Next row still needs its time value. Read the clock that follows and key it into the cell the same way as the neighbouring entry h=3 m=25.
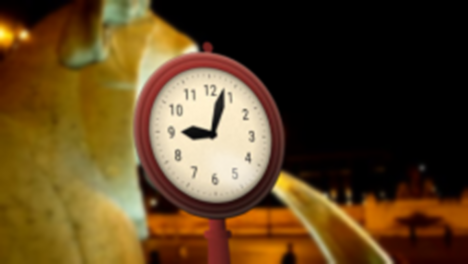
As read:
h=9 m=3
